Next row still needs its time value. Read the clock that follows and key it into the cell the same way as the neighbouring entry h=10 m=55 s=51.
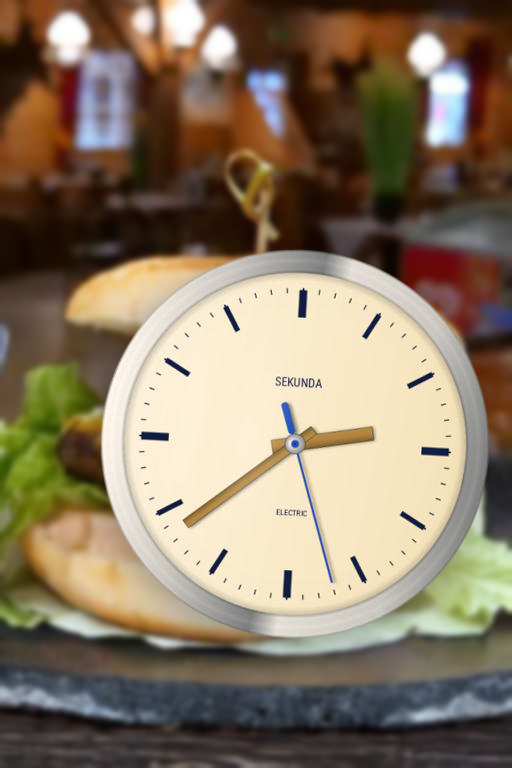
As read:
h=2 m=38 s=27
